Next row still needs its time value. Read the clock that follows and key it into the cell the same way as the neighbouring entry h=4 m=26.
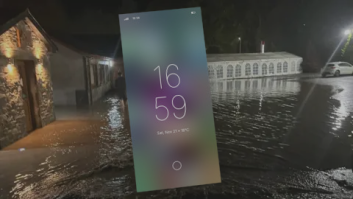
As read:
h=16 m=59
